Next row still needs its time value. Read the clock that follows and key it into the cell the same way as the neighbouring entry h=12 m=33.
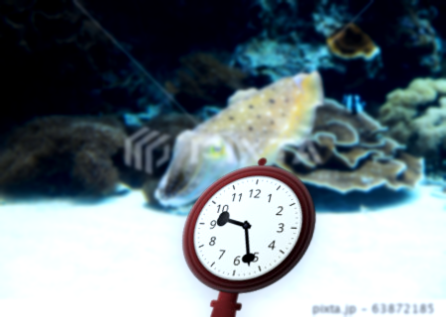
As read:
h=9 m=27
